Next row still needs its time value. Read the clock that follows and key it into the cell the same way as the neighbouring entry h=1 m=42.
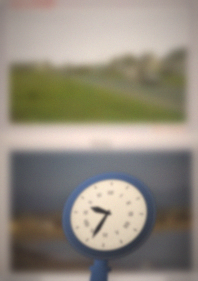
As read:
h=9 m=34
